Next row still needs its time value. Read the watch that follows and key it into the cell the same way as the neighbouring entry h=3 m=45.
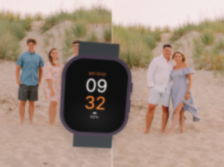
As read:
h=9 m=32
